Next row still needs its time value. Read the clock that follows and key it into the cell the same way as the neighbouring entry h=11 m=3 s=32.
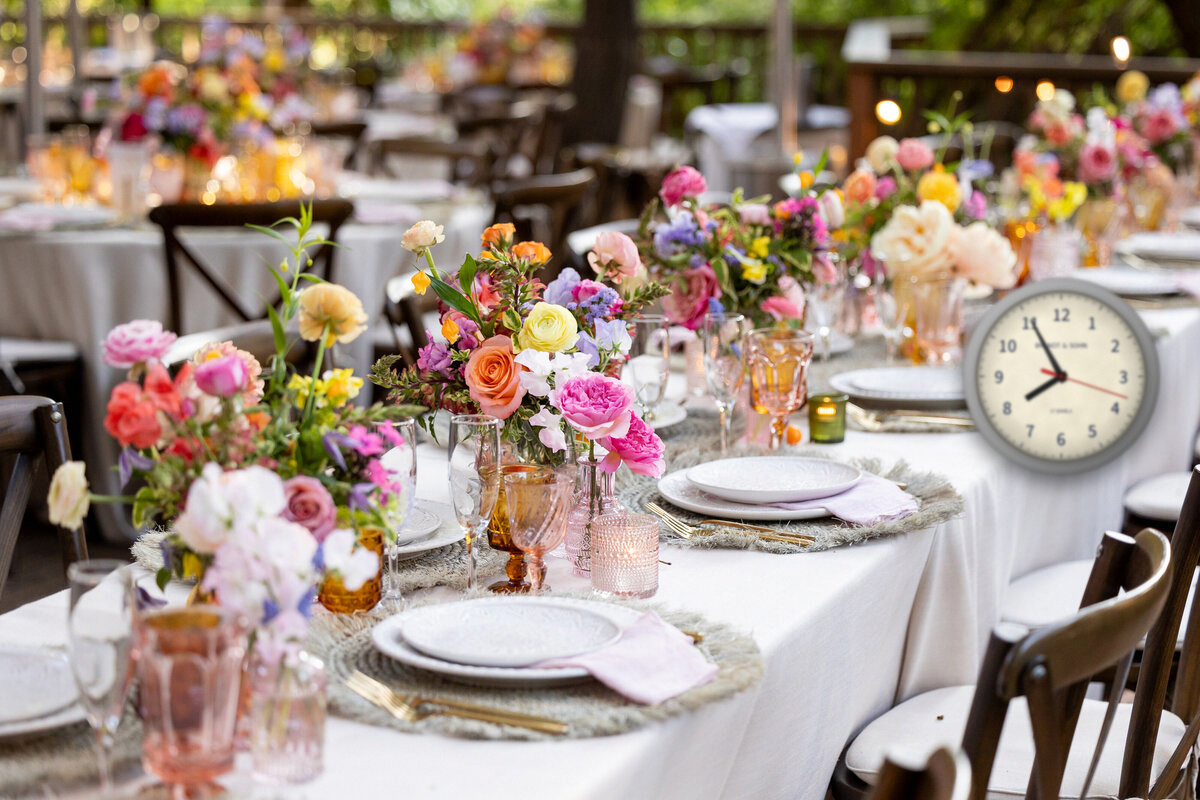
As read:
h=7 m=55 s=18
